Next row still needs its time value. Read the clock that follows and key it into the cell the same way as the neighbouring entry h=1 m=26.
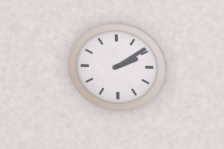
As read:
h=2 m=9
